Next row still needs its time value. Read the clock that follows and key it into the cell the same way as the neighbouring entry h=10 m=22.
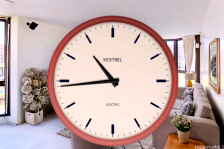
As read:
h=10 m=44
